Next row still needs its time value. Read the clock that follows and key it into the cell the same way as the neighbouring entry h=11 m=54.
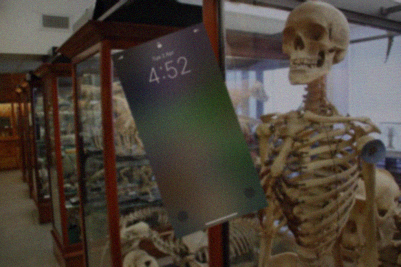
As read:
h=4 m=52
